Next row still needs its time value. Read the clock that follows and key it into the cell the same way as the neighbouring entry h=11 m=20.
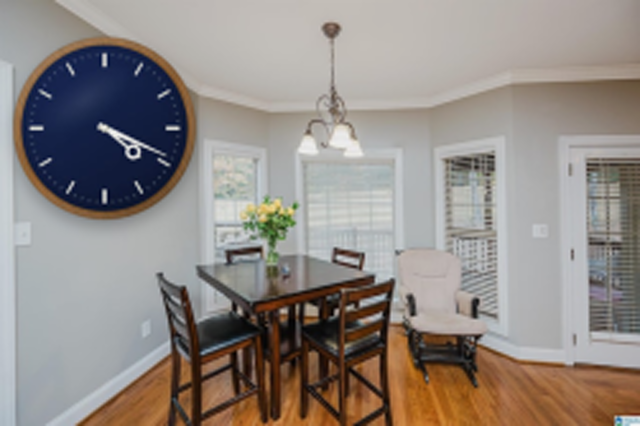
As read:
h=4 m=19
